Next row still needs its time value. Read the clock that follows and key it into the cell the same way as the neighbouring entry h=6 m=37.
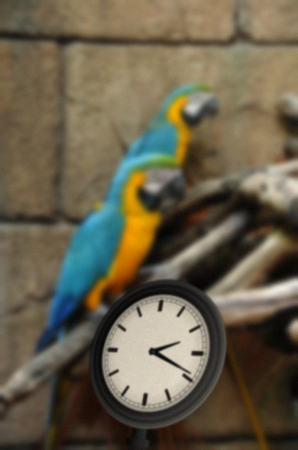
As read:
h=2 m=19
